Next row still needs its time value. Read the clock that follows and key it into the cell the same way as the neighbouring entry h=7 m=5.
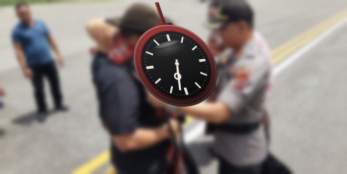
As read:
h=6 m=32
